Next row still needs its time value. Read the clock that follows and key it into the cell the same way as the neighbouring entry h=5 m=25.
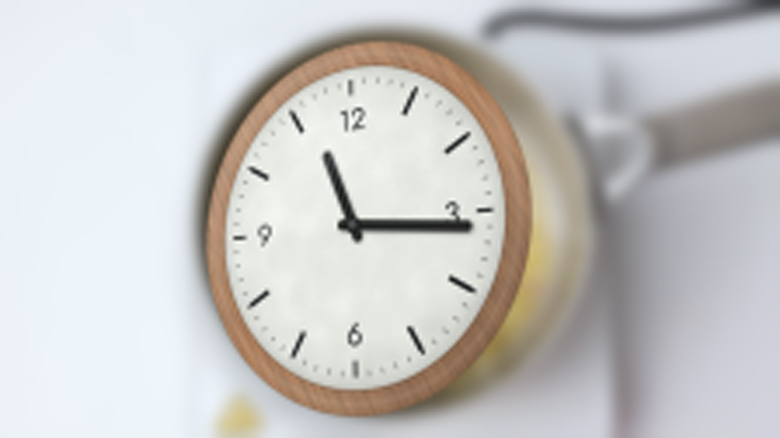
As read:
h=11 m=16
